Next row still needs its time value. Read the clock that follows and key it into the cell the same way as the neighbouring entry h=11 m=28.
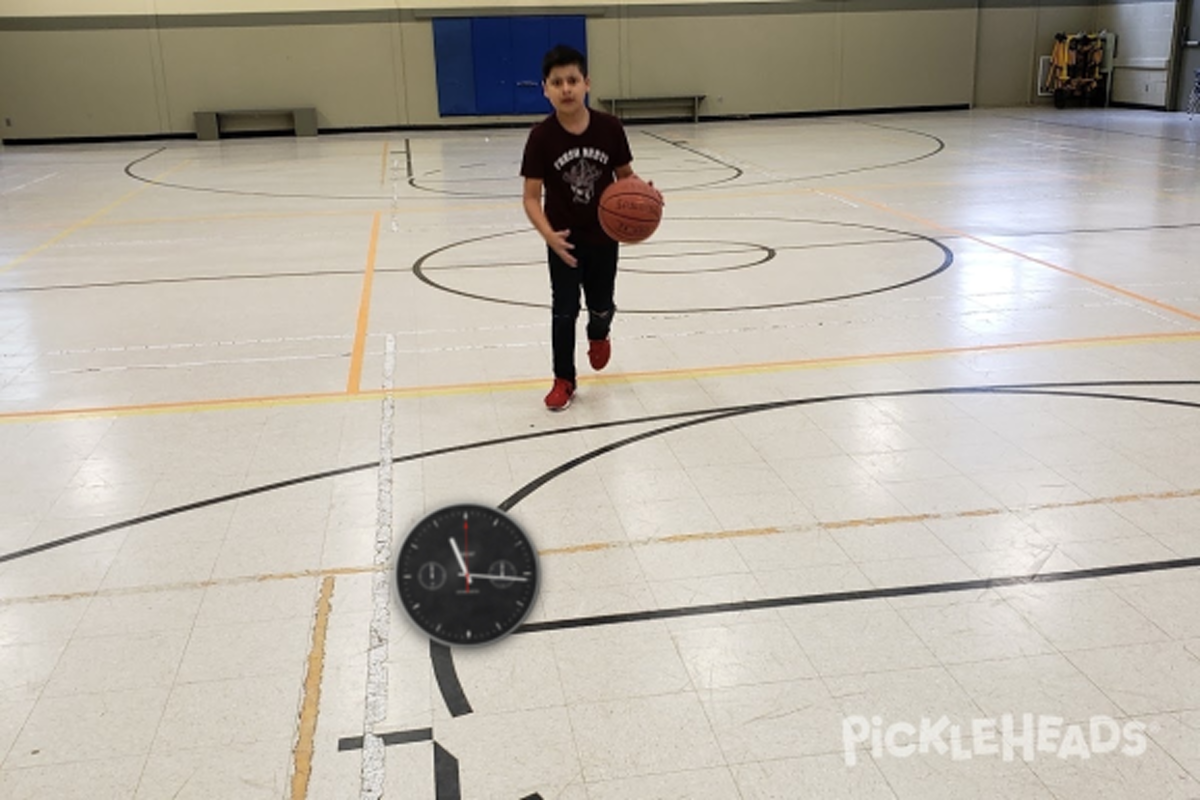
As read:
h=11 m=16
